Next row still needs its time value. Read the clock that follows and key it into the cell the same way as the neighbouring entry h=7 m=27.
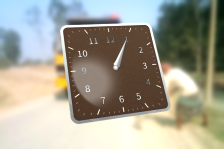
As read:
h=1 m=5
